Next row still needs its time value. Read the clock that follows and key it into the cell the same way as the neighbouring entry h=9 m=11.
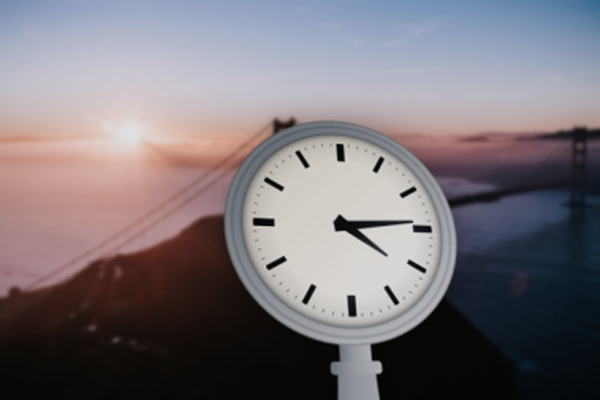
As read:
h=4 m=14
